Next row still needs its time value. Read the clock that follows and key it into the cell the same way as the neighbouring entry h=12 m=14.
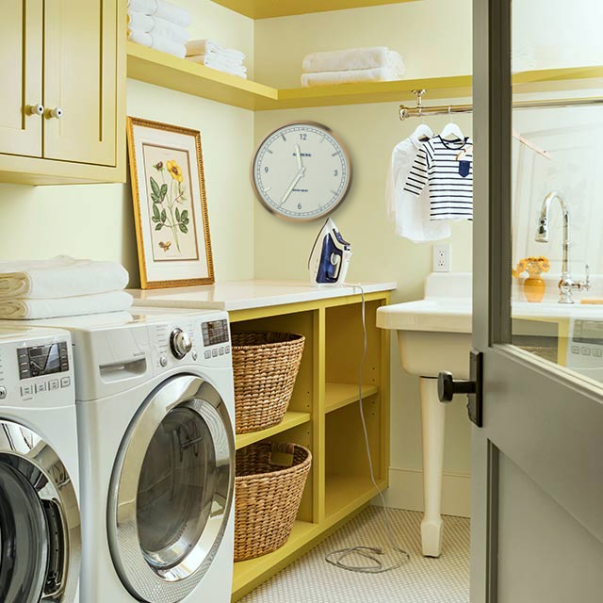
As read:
h=11 m=35
